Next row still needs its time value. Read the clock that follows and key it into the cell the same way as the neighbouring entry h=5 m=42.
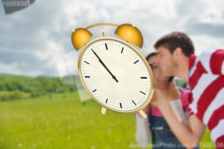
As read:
h=10 m=55
